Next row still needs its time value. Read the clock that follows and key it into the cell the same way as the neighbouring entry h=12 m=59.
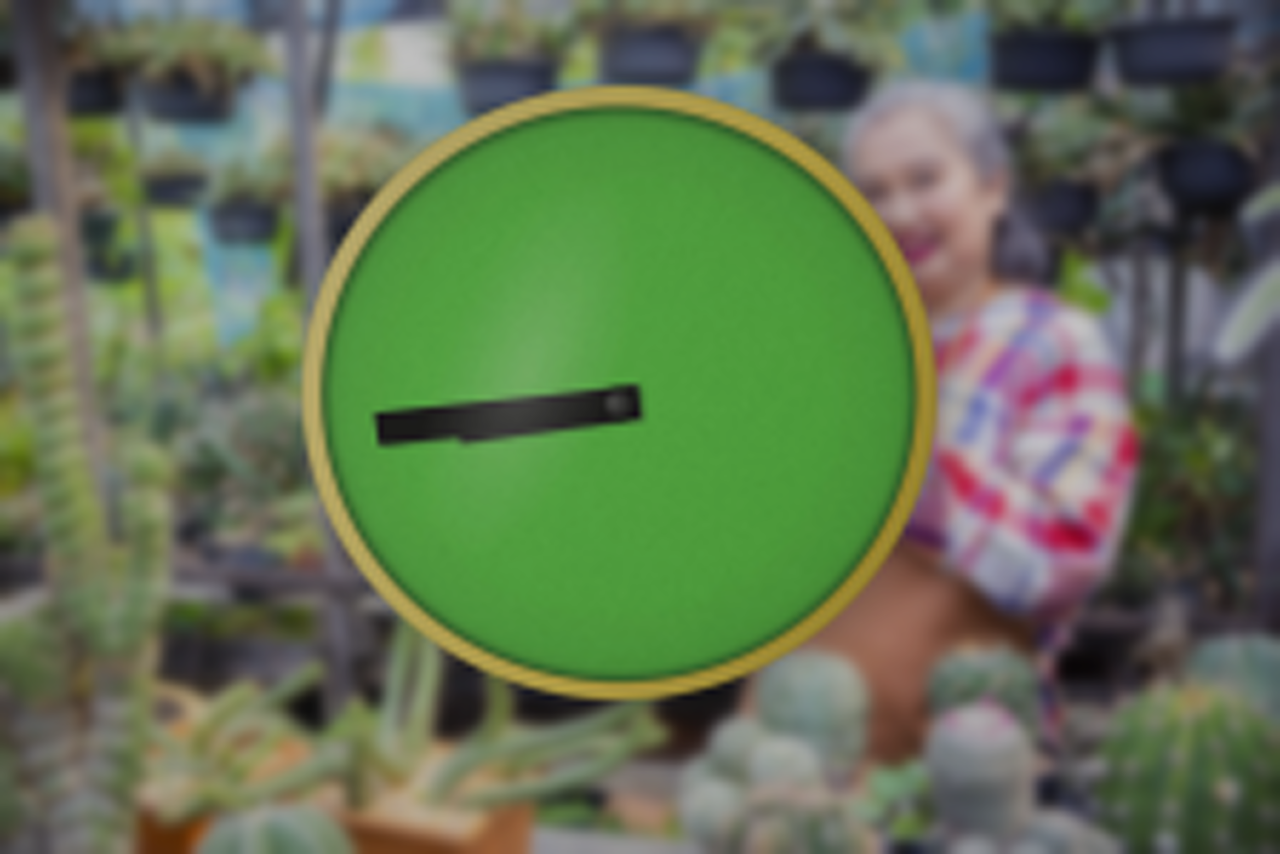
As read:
h=8 m=44
